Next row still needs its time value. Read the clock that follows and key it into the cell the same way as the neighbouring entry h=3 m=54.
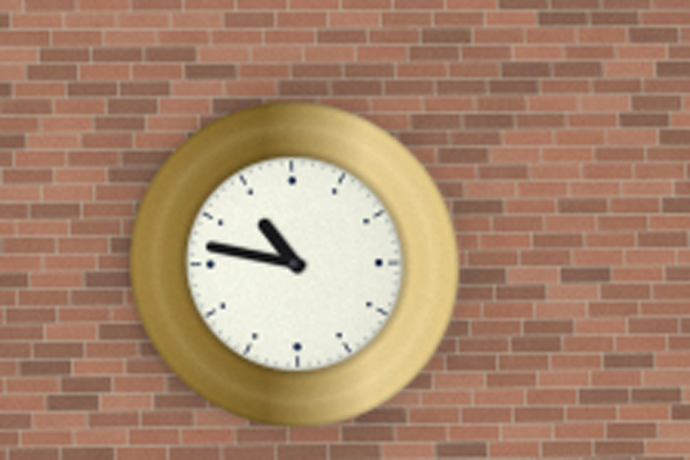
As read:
h=10 m=47
